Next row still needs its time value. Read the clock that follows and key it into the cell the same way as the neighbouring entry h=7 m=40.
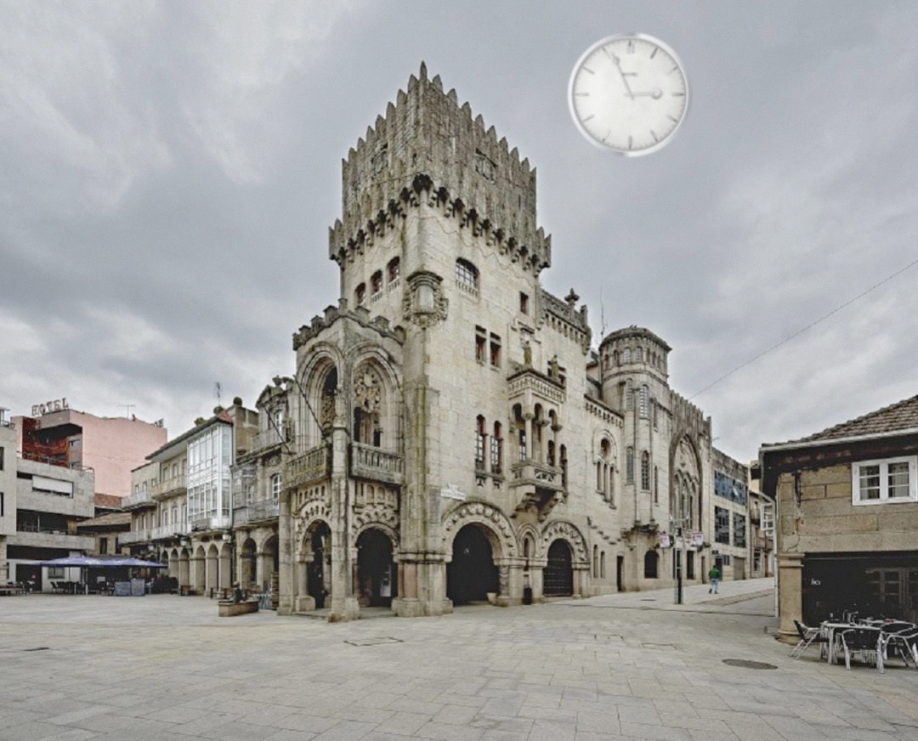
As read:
h=2 m=56
